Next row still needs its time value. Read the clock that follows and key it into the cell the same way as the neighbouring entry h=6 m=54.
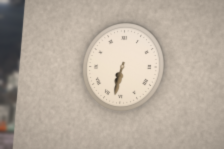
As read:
h=6 m=32
